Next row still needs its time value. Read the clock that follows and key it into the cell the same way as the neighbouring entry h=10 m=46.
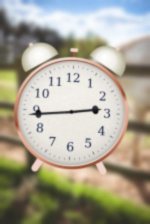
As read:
h=2 m=44
